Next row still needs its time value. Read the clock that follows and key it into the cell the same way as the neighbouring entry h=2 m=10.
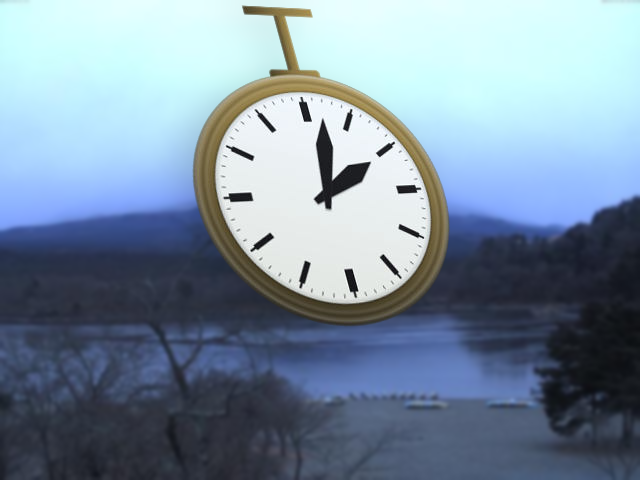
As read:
h=2 m=2
